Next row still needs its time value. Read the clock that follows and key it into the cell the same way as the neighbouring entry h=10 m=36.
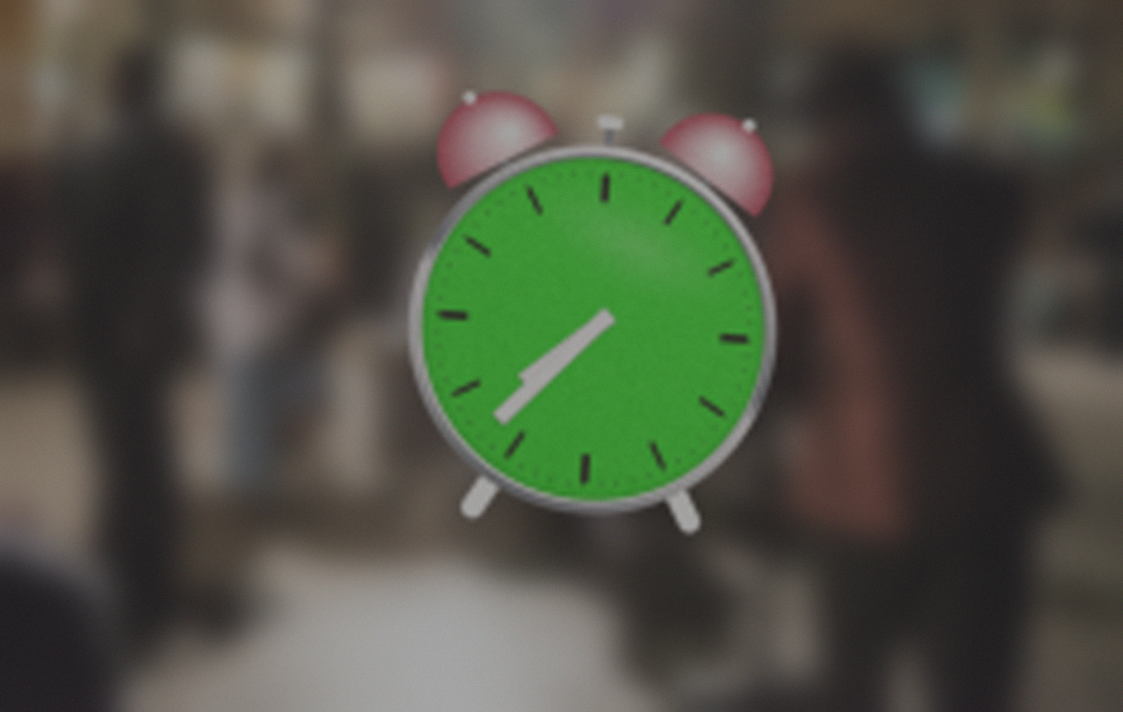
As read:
h=7 m=37
